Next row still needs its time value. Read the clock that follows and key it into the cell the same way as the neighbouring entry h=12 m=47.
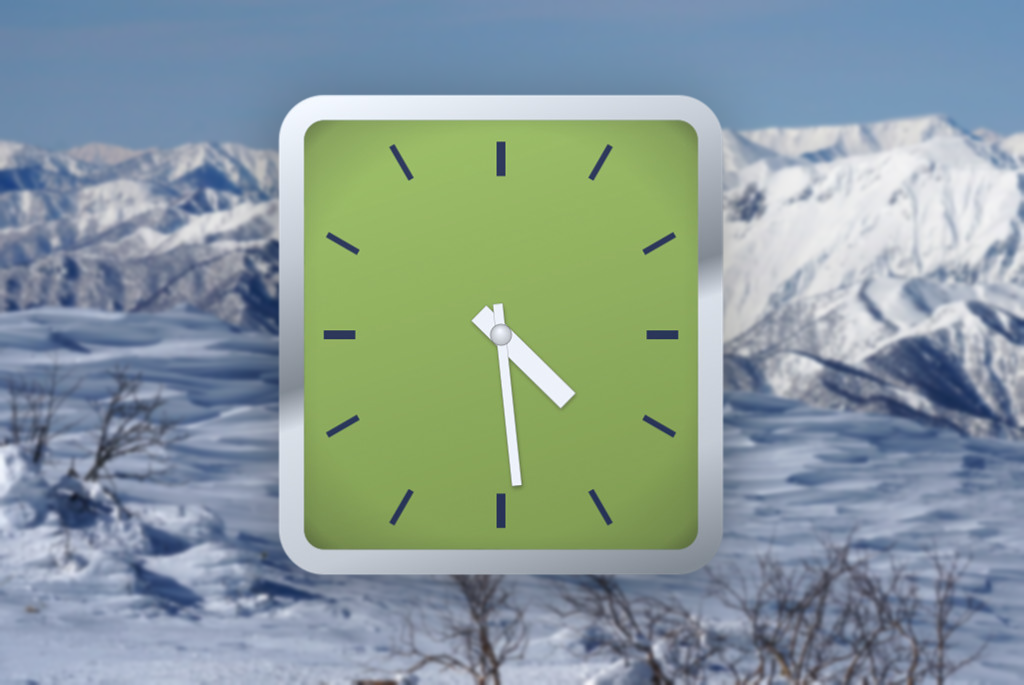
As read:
h=4 m=29
